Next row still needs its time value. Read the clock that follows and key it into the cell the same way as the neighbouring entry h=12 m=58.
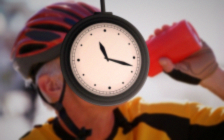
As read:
h=11 m=18
